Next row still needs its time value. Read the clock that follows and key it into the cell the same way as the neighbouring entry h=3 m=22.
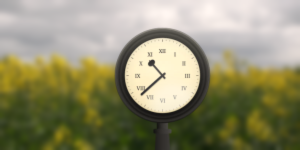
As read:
h=10 m=38
